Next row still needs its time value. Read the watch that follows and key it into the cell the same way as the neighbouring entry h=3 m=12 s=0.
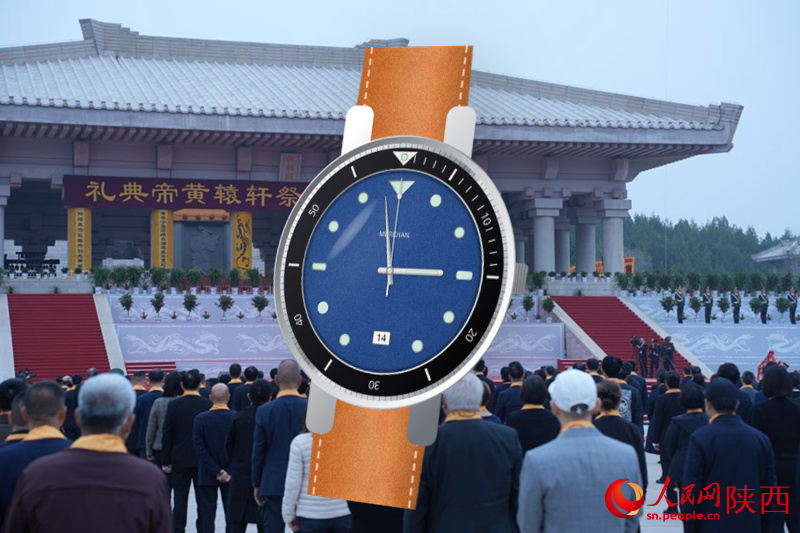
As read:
h=2 m=58 s=0
